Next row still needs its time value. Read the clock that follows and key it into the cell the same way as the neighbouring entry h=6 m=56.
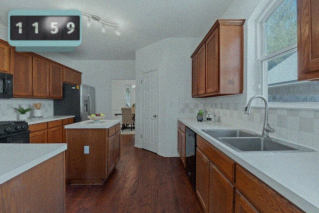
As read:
h=11 m=59
